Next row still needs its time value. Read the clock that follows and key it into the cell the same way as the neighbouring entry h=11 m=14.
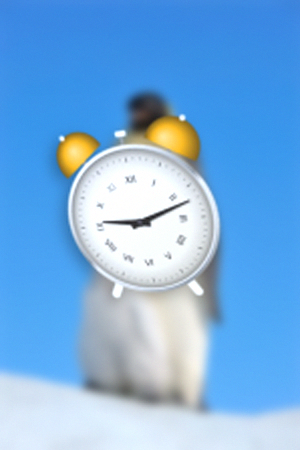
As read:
h=9 m=12
